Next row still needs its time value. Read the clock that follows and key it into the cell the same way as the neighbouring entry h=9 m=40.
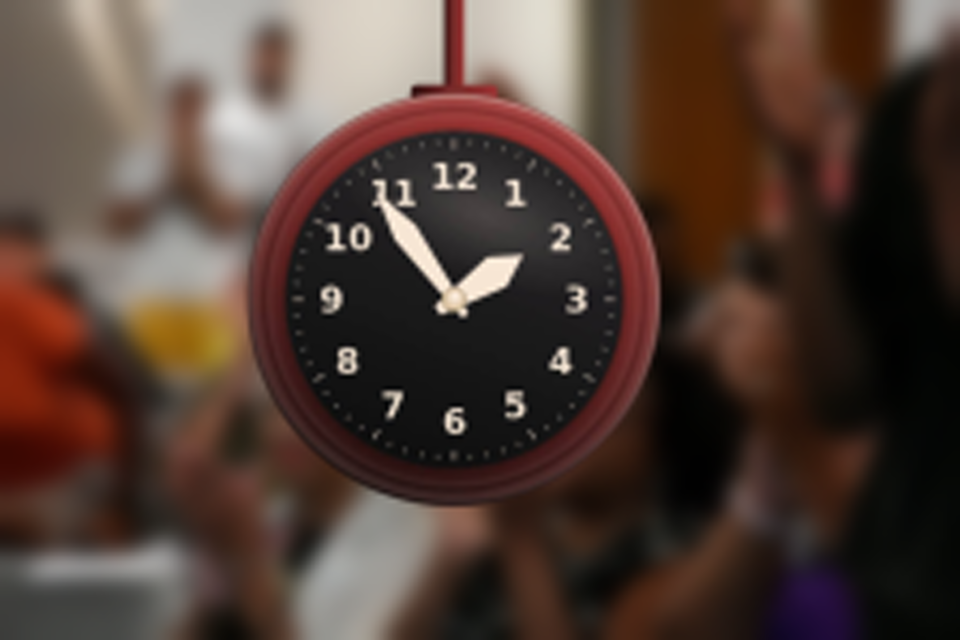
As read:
h=1 m=54
